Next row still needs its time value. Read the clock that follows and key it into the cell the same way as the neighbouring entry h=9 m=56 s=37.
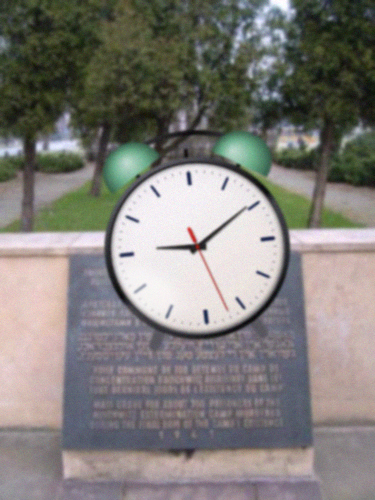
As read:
h=9 m=9 s=27
